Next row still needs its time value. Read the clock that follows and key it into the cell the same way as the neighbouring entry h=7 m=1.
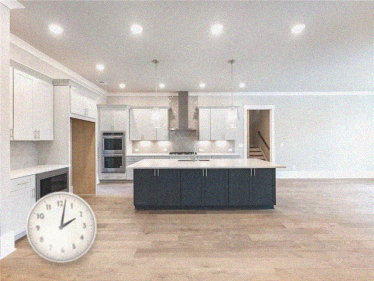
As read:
h=2 m=2
